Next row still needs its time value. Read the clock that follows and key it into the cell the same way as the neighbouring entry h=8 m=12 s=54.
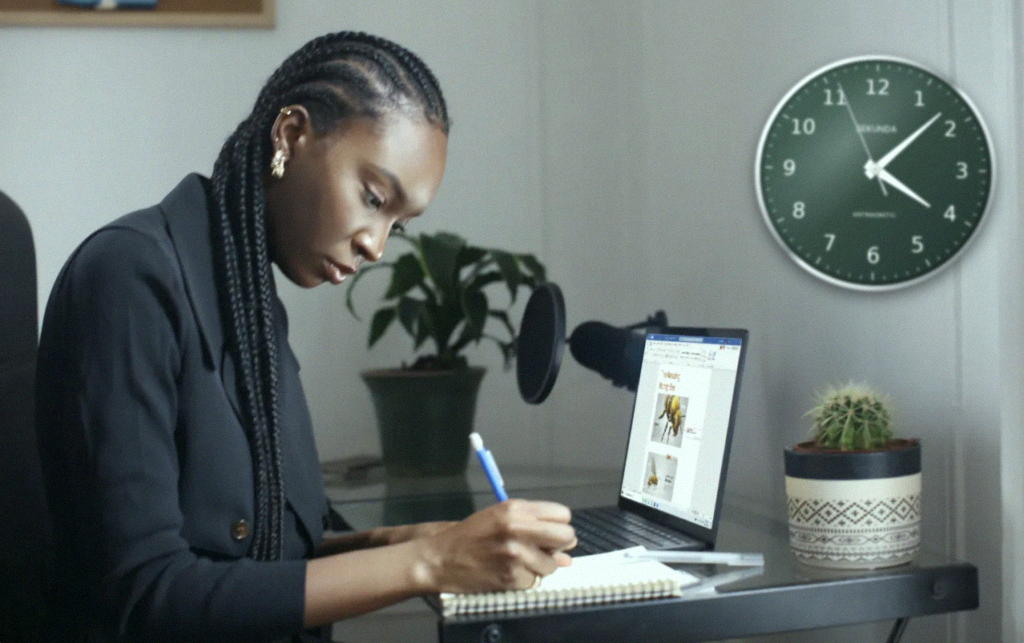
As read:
h=4 m=7 s=56
